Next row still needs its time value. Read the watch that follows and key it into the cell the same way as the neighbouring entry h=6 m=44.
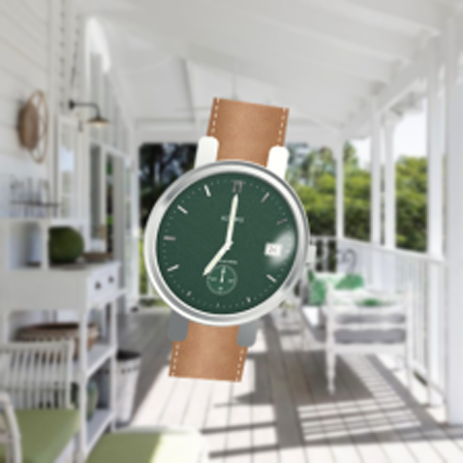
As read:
h=7 m=0
